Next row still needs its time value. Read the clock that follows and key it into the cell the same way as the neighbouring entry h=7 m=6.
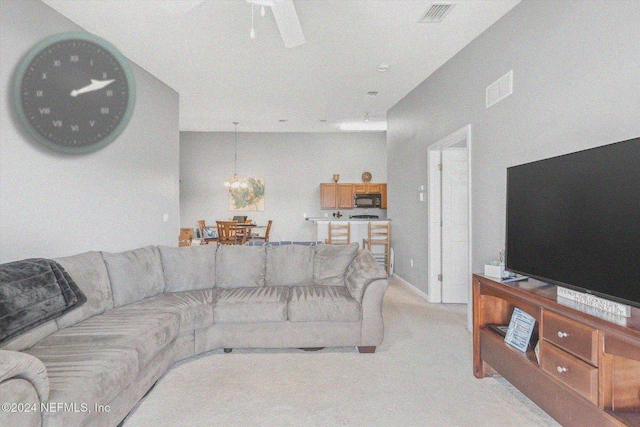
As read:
h=2 m=12
